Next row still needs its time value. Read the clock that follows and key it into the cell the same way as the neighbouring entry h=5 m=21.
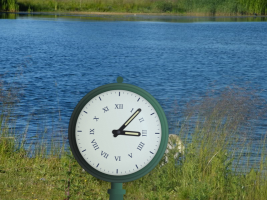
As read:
h=3 m=7
